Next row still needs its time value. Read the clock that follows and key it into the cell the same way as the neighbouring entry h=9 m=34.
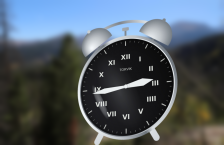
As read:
h=2 m=44
